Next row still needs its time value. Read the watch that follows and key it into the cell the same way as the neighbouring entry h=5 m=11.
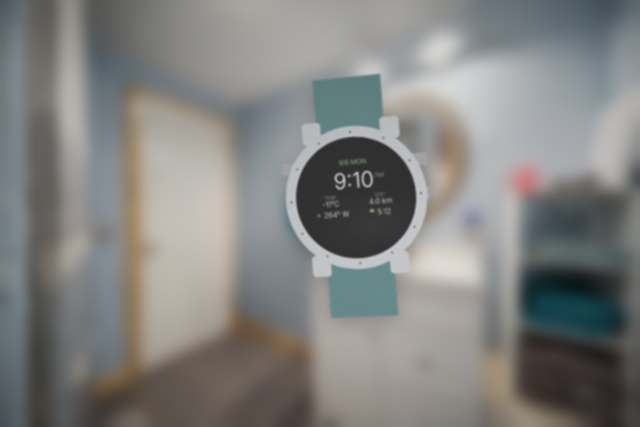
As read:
h=9 m=10
